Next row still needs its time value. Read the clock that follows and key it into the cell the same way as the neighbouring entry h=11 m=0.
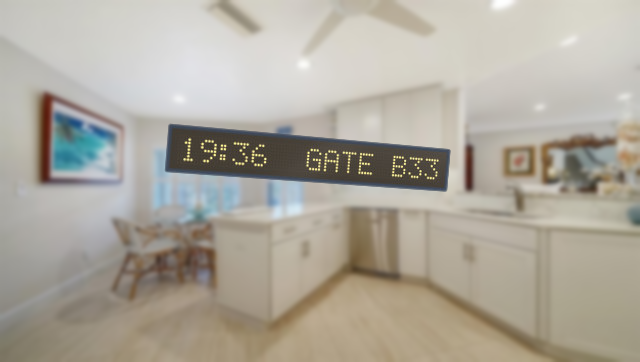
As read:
h=19 m=36
